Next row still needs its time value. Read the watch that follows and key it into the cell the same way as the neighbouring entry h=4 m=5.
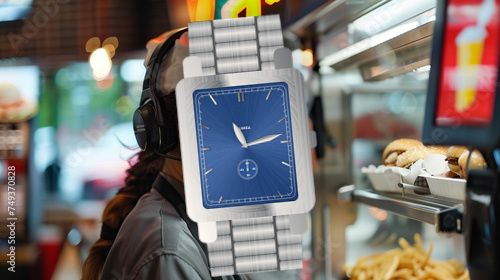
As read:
h=11 m=13
